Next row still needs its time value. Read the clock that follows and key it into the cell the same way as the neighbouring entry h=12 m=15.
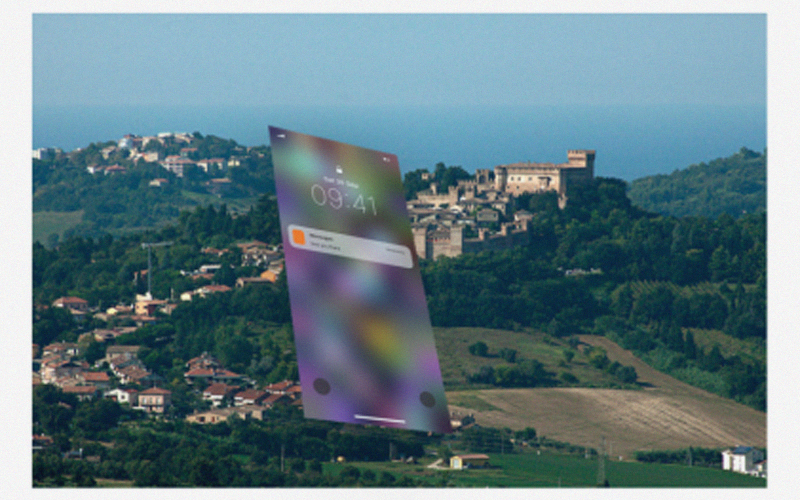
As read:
h=9 m=41
